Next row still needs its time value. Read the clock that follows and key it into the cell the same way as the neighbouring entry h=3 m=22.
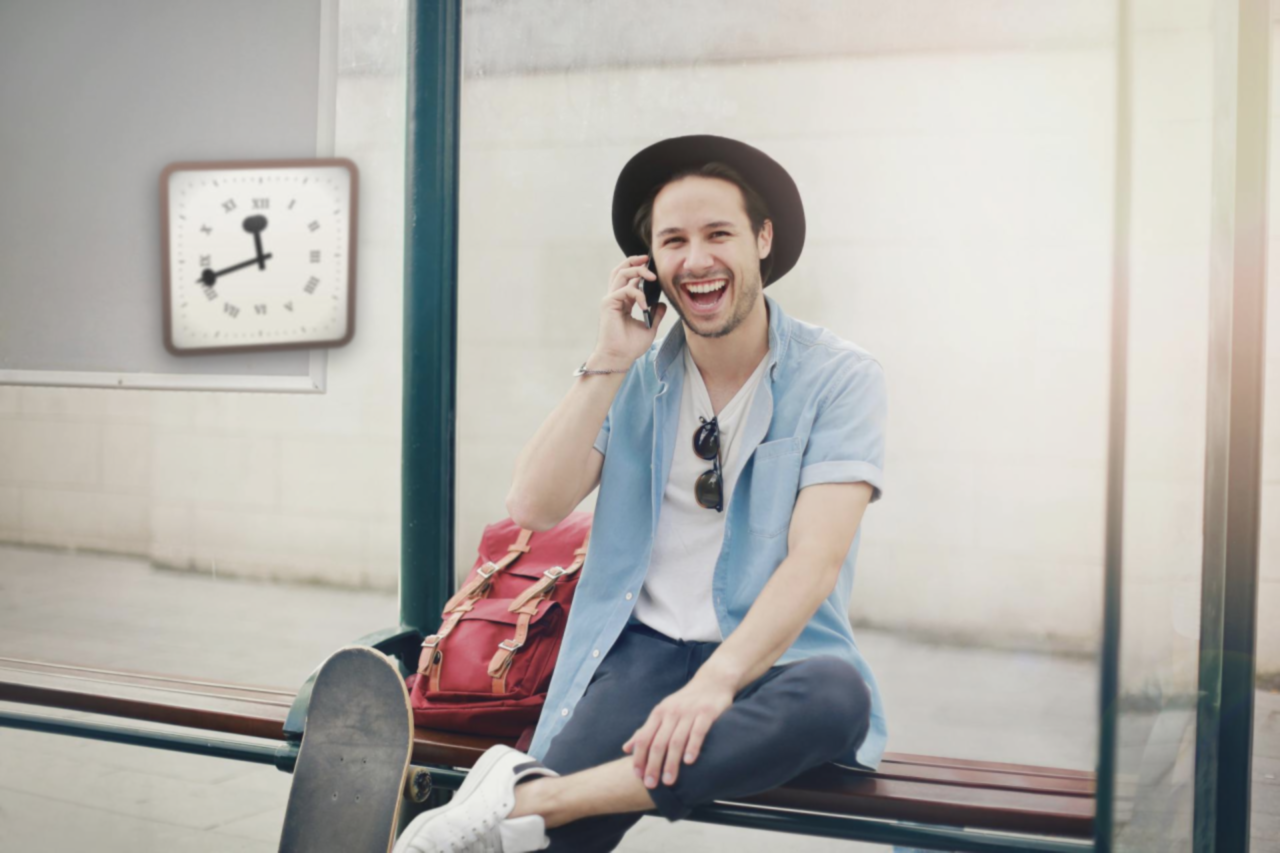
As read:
h=11 m=42
